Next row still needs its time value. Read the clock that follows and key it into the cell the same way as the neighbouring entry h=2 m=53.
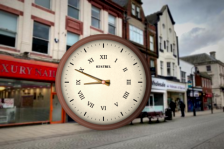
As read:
h=8 m=49
